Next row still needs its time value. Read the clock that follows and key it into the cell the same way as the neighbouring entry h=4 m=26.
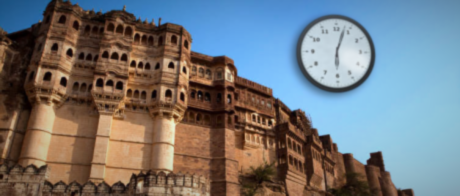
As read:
h=6 m=3
